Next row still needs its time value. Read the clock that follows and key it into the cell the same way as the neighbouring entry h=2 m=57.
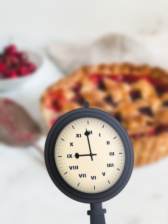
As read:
h=8 m=59
